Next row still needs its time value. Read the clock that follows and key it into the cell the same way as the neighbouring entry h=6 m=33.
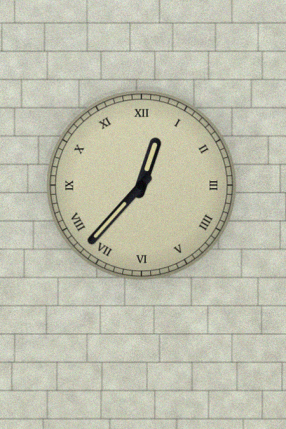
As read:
h=12 m=37
